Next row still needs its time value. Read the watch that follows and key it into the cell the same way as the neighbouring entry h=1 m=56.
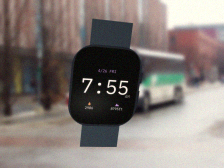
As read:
h=7 m=55
